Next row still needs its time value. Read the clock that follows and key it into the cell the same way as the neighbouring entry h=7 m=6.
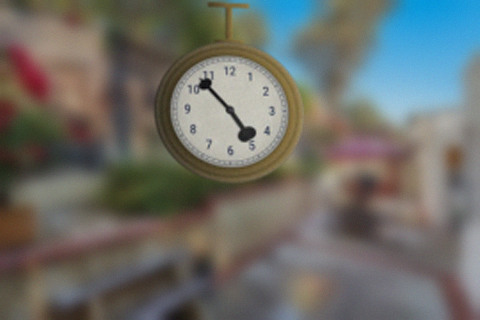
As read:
h=4 m=53
